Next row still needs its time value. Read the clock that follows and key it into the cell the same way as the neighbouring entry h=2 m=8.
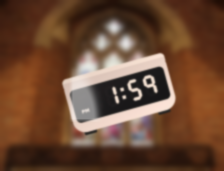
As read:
h=1 m=59
